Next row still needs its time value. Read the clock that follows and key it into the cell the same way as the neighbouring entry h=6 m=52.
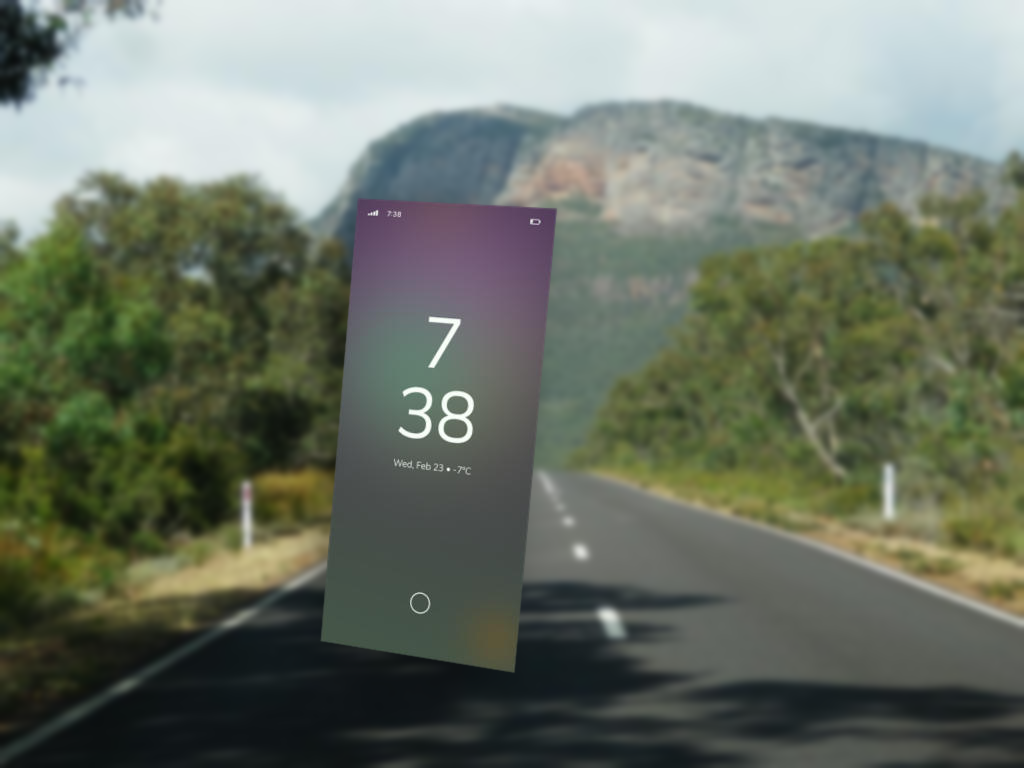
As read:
h=7 m=38
